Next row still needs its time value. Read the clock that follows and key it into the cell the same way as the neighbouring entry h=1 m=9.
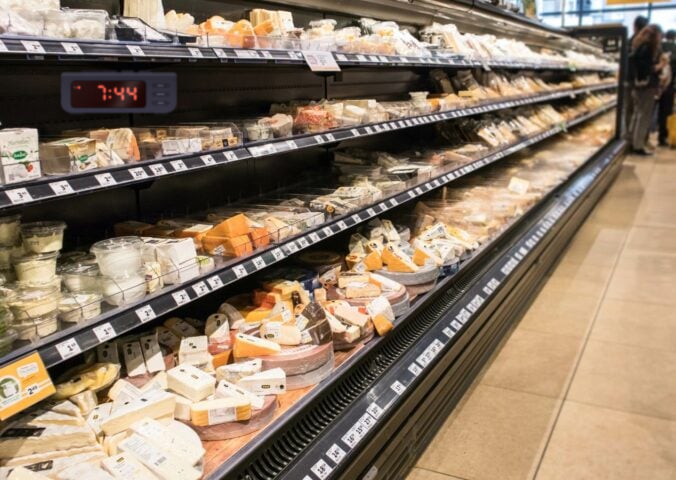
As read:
h=7 m=44
